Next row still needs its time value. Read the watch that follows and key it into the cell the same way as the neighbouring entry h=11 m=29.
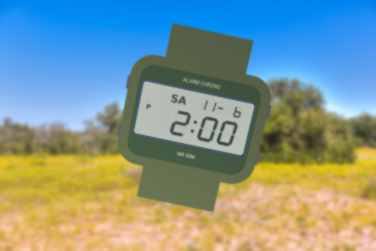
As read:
h=2 m=0
